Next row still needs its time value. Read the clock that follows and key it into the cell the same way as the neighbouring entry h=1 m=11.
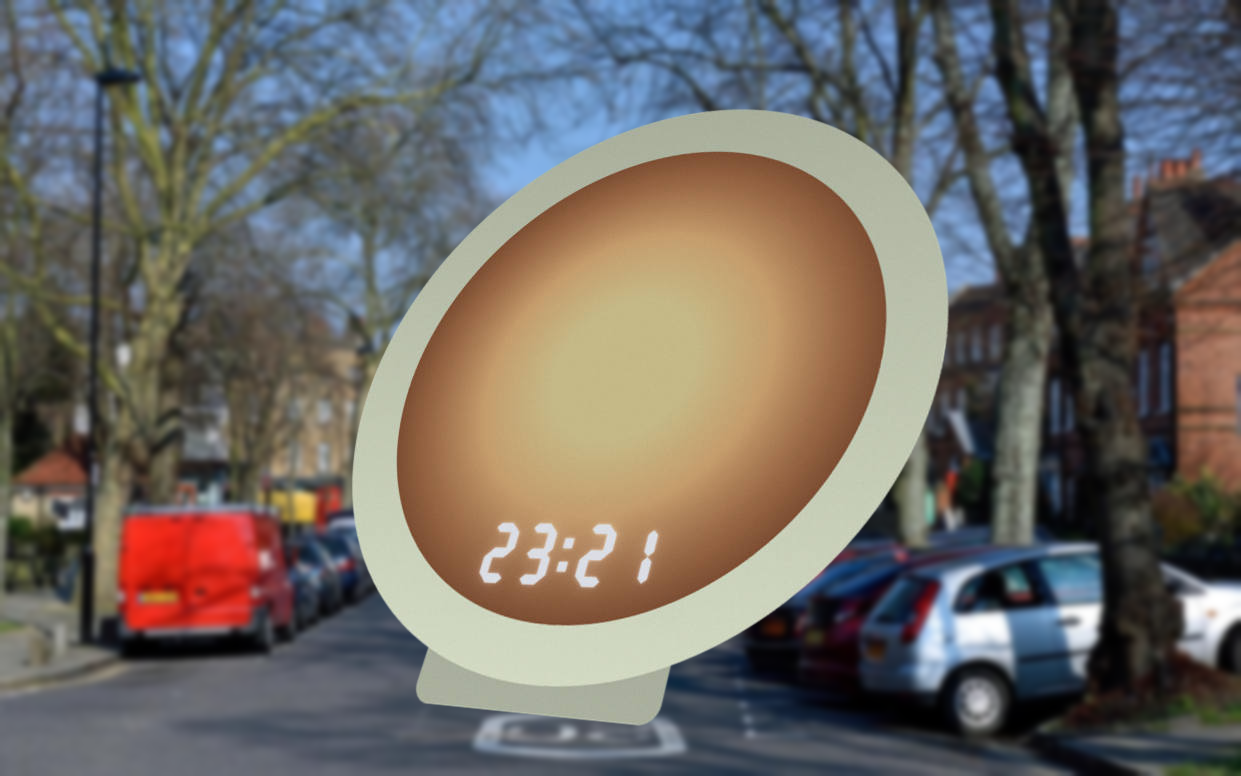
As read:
h=23 m=21
